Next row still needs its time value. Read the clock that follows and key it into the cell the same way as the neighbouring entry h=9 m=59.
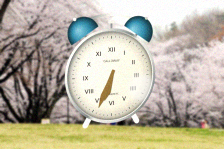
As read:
h=6 m=34
